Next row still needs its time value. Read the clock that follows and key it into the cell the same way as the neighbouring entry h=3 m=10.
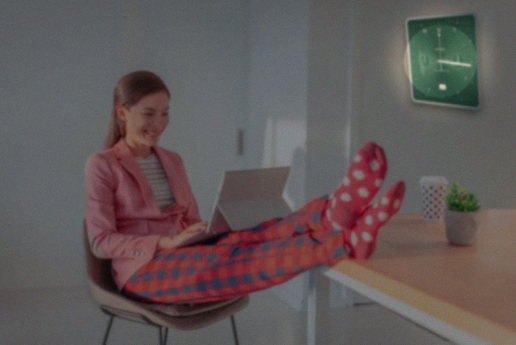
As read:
h=3 m=16
